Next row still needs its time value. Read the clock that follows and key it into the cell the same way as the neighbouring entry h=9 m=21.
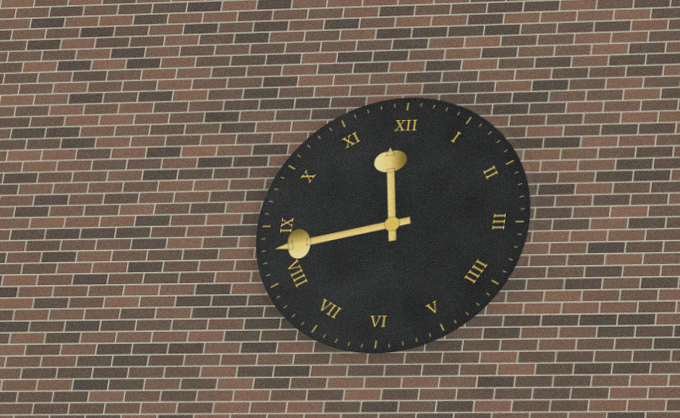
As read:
h=11 m=43
